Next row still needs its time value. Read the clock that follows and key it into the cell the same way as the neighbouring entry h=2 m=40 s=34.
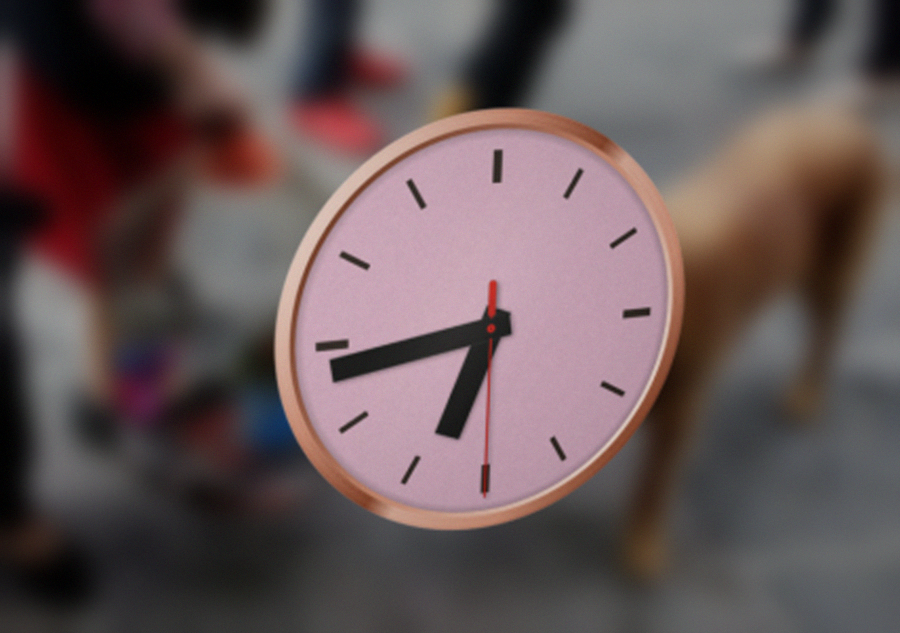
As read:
h=6 m=43 s=30
